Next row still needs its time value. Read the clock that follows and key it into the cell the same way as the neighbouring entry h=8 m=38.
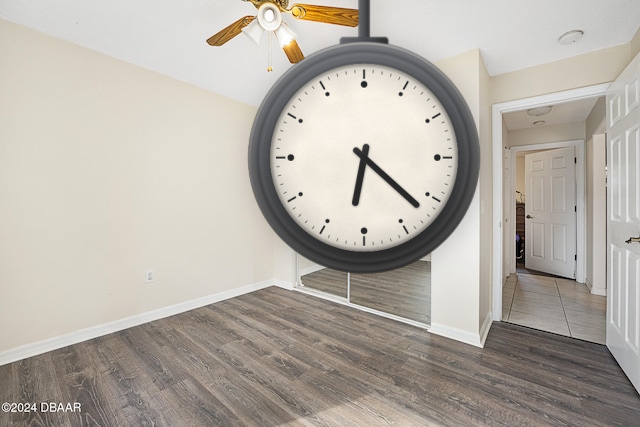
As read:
h=6 m=22
